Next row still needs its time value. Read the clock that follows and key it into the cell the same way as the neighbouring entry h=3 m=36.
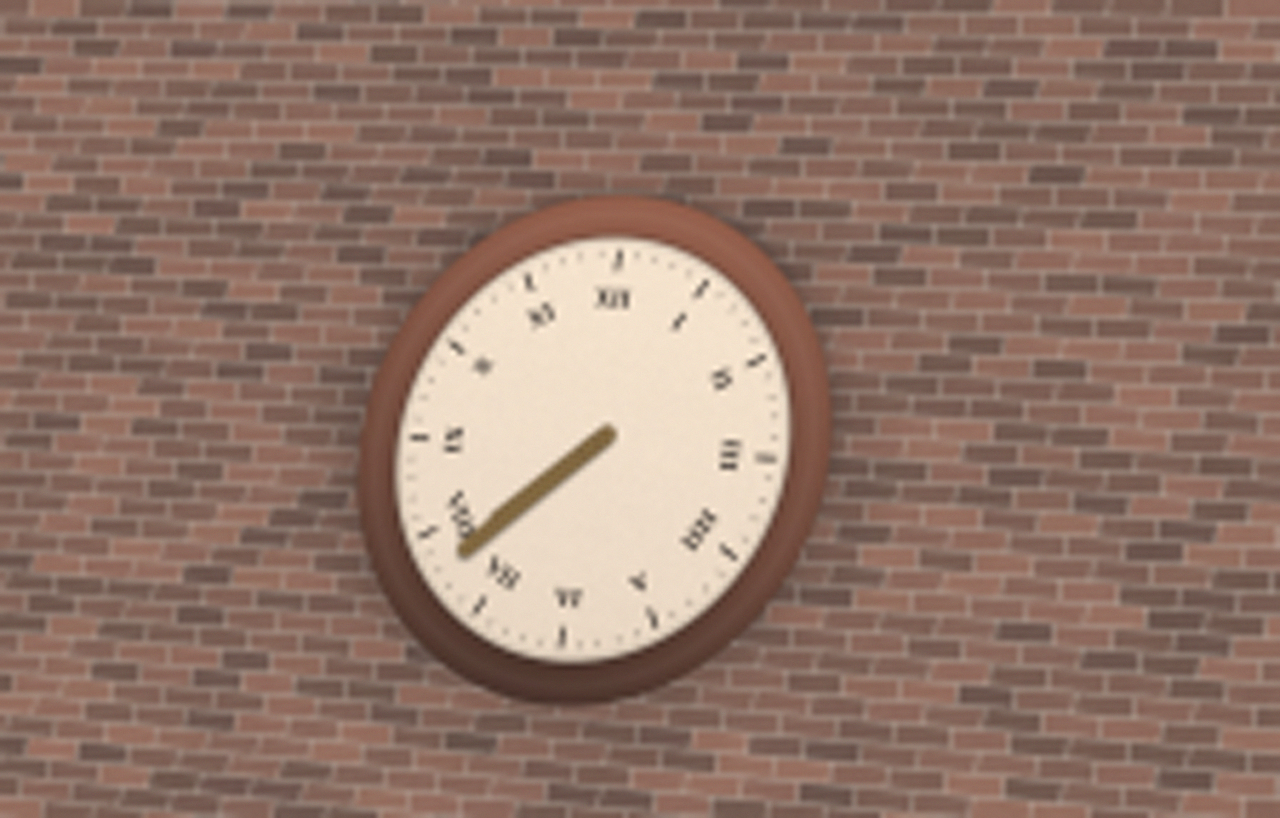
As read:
h=7 m=38
